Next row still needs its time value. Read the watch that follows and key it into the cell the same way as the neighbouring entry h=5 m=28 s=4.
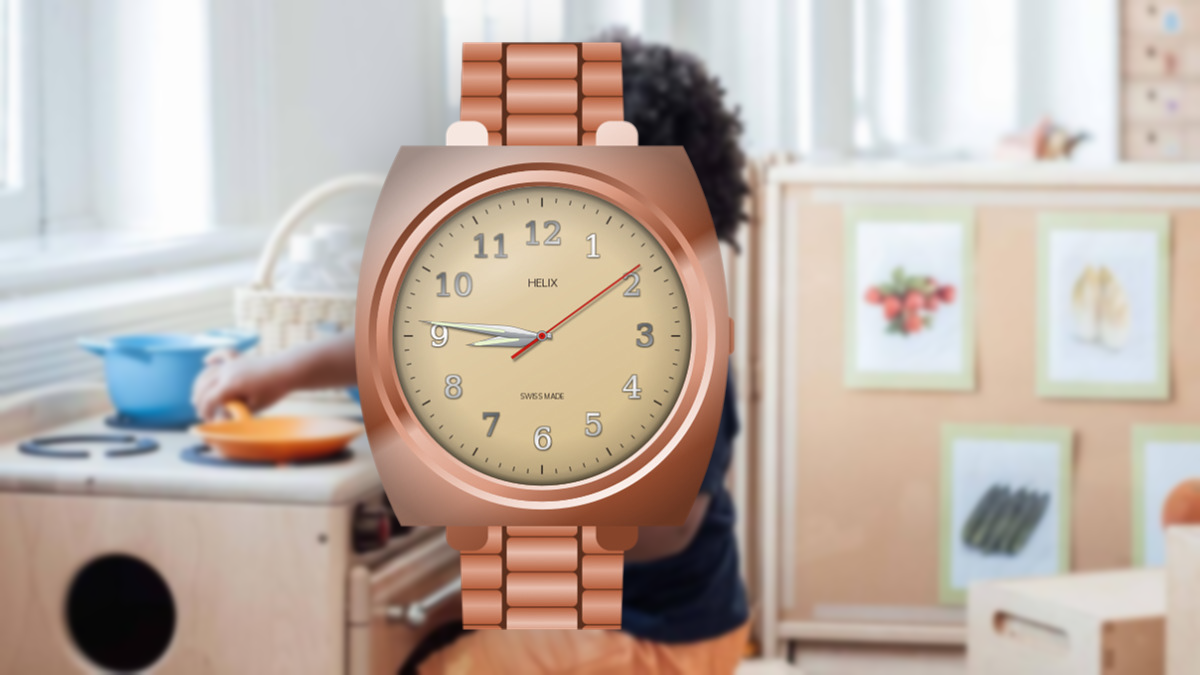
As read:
h=8 m=46 s=9
